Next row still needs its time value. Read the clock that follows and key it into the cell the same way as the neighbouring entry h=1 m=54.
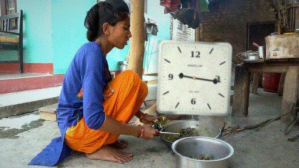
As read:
h=9 m=16
